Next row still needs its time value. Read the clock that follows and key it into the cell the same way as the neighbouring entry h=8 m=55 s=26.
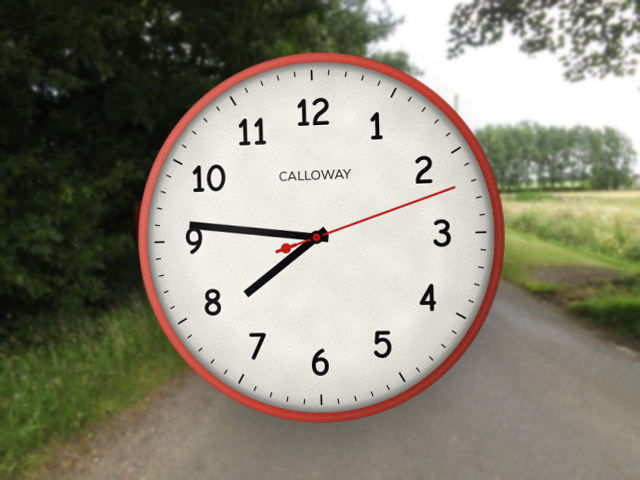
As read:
h=7 m=46 s=12
